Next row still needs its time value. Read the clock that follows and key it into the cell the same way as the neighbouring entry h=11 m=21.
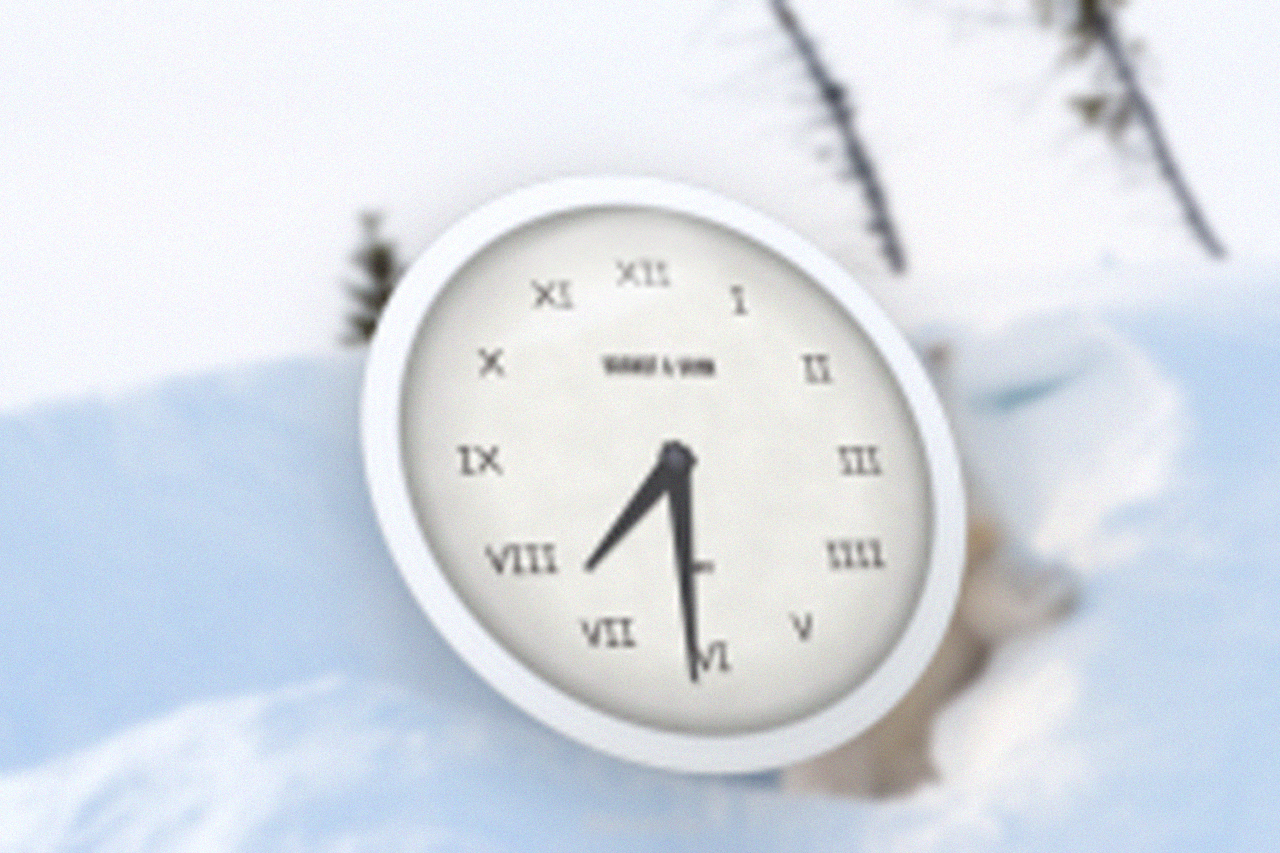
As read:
h=7 m=31
